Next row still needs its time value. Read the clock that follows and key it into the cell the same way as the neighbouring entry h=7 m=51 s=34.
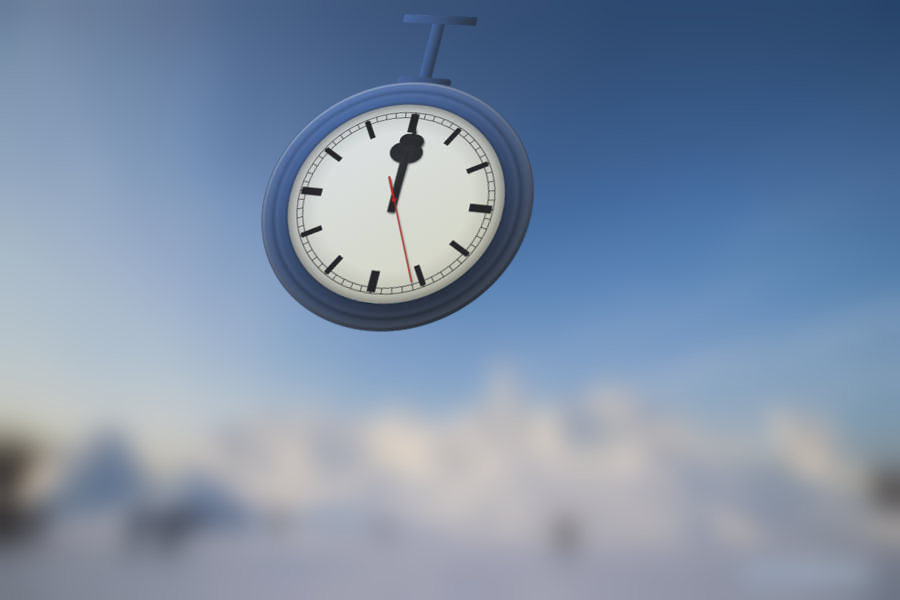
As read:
h=12 m=0 s=26
